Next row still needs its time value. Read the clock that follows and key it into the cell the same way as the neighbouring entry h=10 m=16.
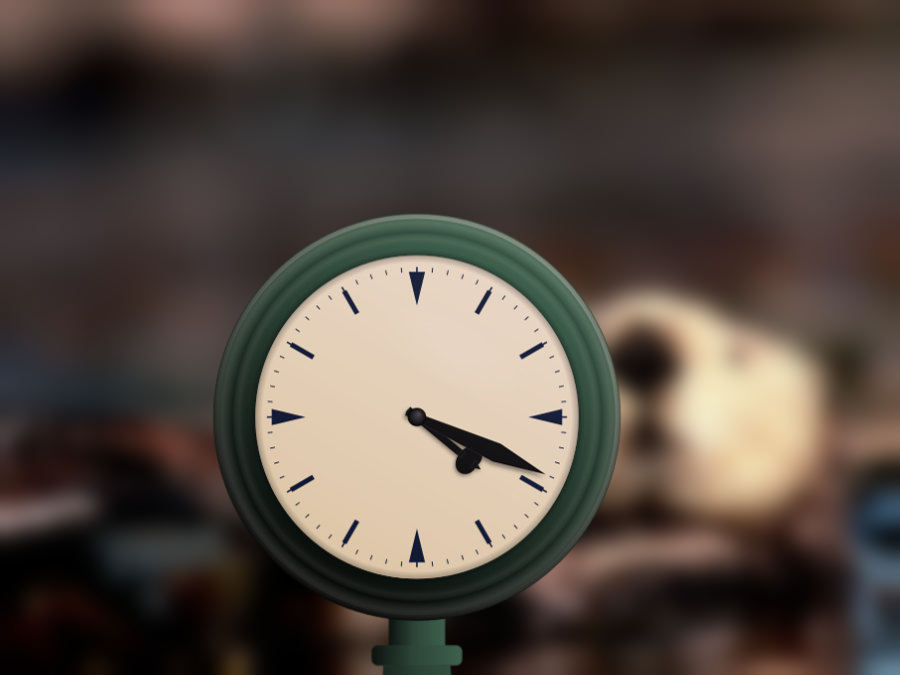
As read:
h=4 m=19
